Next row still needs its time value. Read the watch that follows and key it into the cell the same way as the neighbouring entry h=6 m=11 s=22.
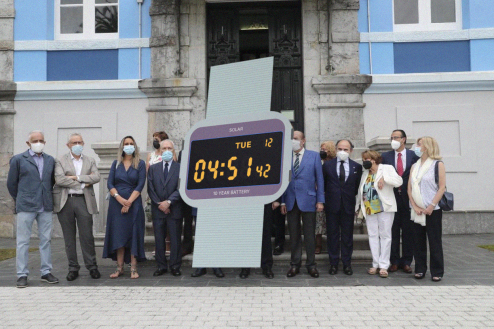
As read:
h=4 m=51 s=42
